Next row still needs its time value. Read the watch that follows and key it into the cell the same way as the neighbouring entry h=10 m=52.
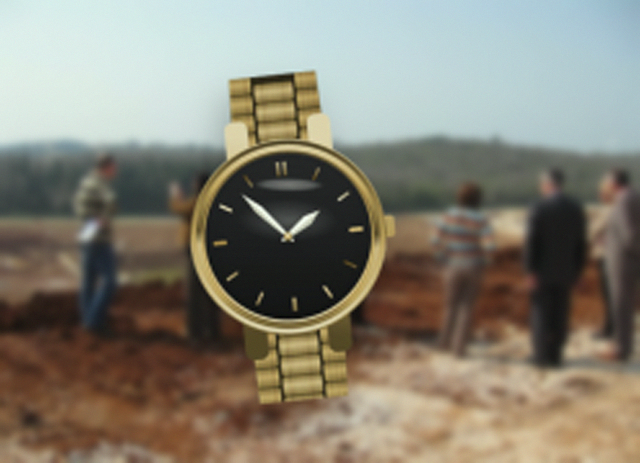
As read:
h=1 m=53
